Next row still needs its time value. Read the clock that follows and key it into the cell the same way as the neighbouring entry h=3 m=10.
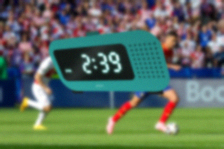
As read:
h=2 m=39
